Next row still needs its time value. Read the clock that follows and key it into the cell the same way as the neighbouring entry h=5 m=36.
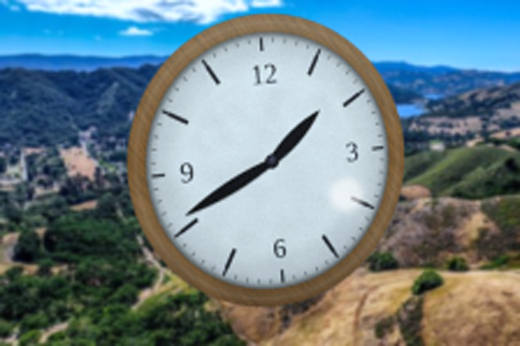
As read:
h=1 m=41
